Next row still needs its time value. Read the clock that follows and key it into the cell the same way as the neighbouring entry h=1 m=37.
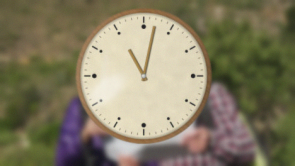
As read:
h=11 m=2
